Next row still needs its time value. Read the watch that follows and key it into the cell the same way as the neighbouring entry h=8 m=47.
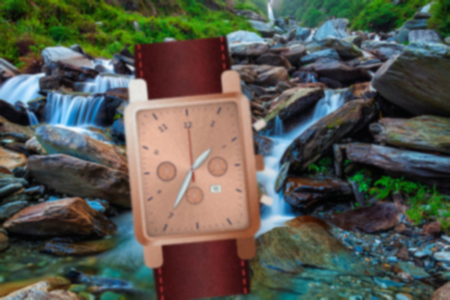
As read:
h=1 m=35
